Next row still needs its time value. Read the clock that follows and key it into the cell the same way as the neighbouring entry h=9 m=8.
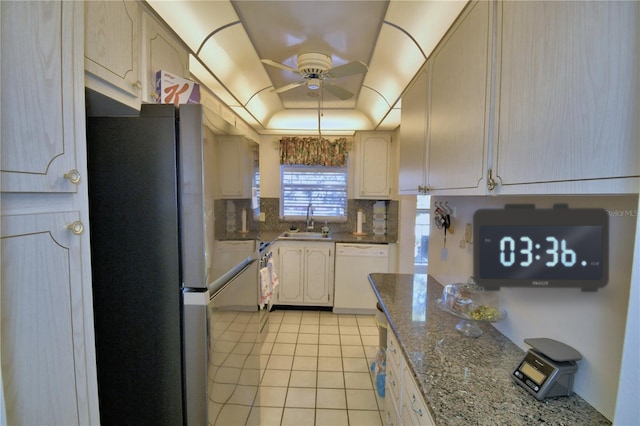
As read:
h=3 m=36
